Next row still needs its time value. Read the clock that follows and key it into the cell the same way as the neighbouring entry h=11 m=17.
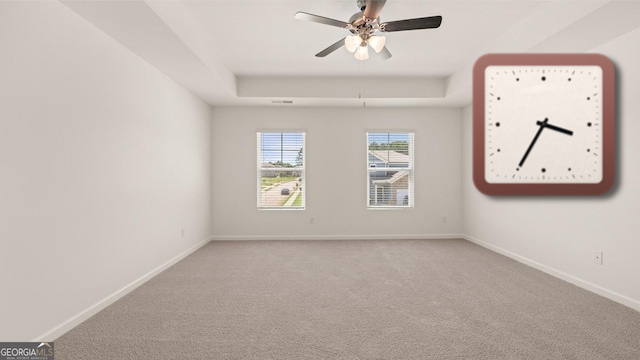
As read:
h=3 m=35
